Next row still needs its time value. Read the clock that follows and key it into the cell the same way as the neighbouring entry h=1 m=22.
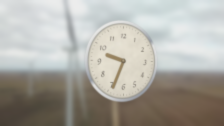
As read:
h=9 m=34
